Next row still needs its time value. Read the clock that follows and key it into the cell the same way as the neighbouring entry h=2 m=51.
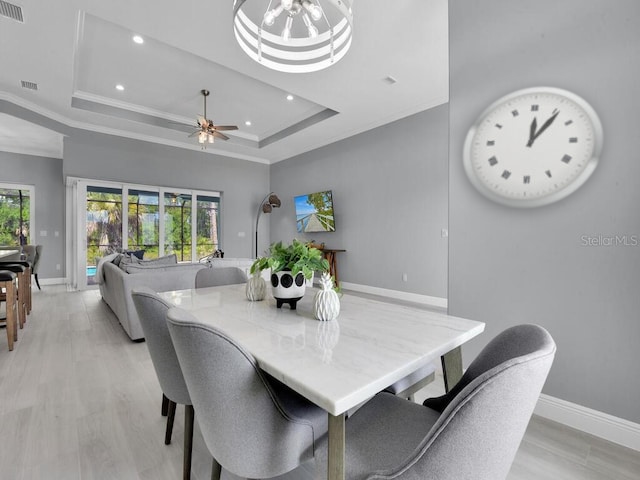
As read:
h=12 m=6
